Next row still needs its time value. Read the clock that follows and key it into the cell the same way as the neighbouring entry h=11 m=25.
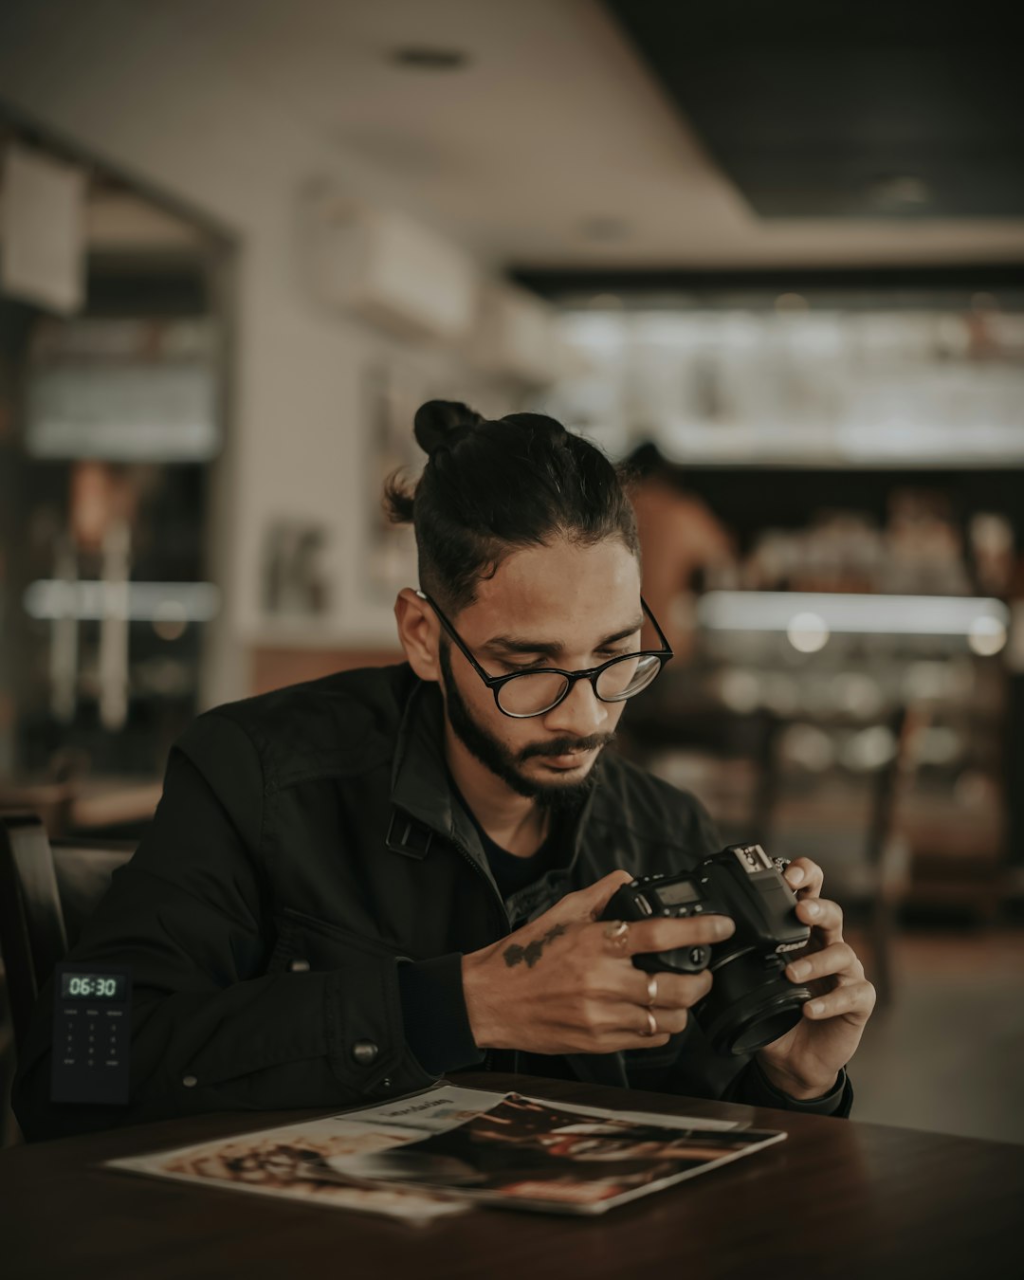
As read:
h=6 m=30
